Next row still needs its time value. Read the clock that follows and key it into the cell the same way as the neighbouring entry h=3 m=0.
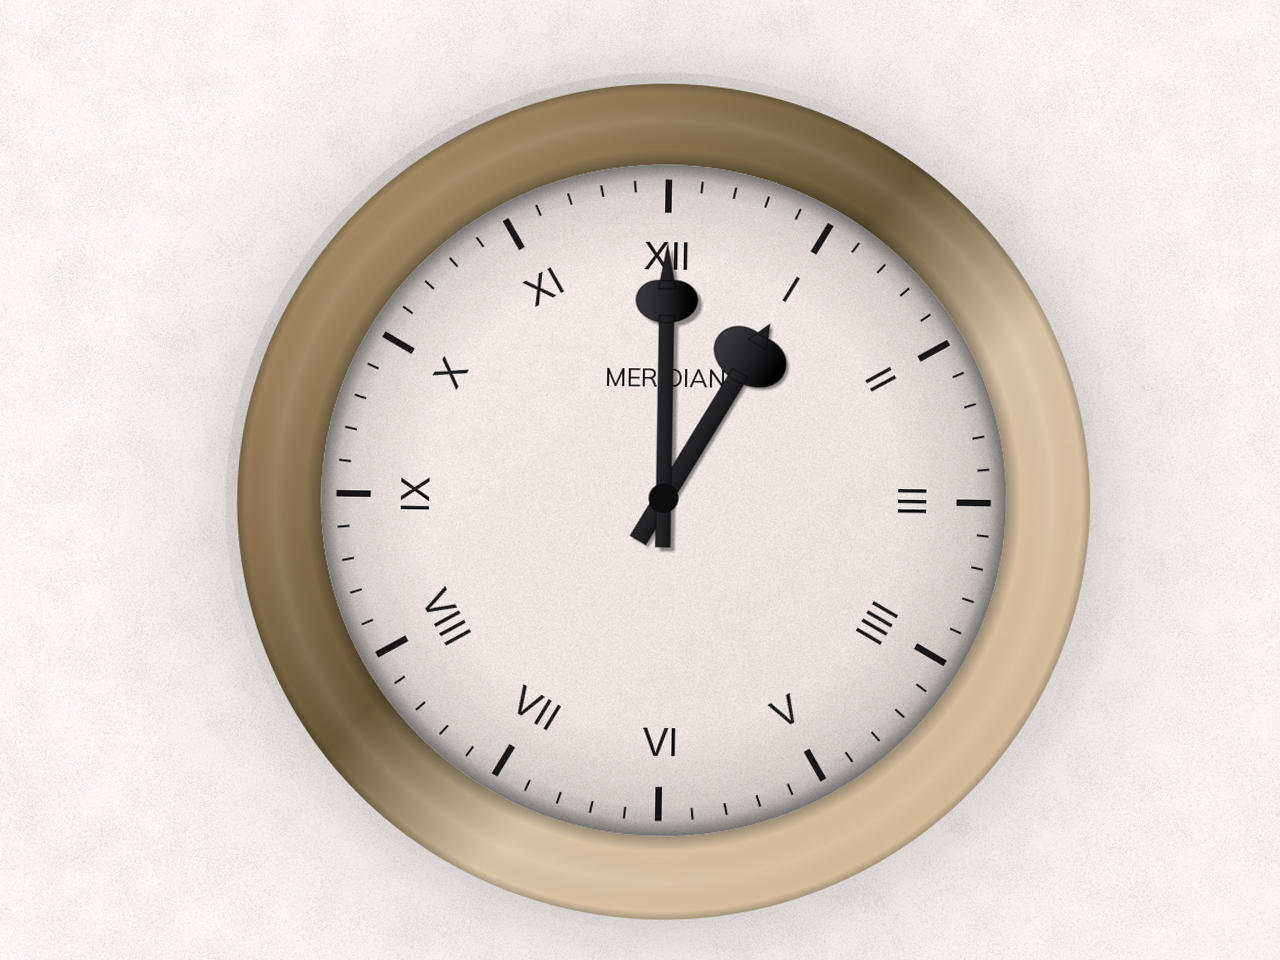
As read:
h=1 m=0
